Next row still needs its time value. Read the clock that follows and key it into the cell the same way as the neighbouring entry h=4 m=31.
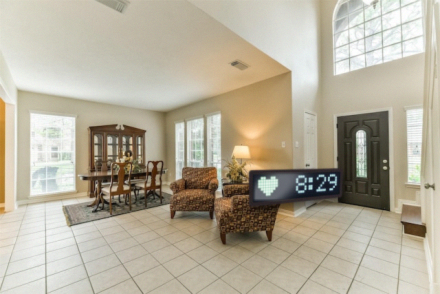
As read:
h=8 m=29
